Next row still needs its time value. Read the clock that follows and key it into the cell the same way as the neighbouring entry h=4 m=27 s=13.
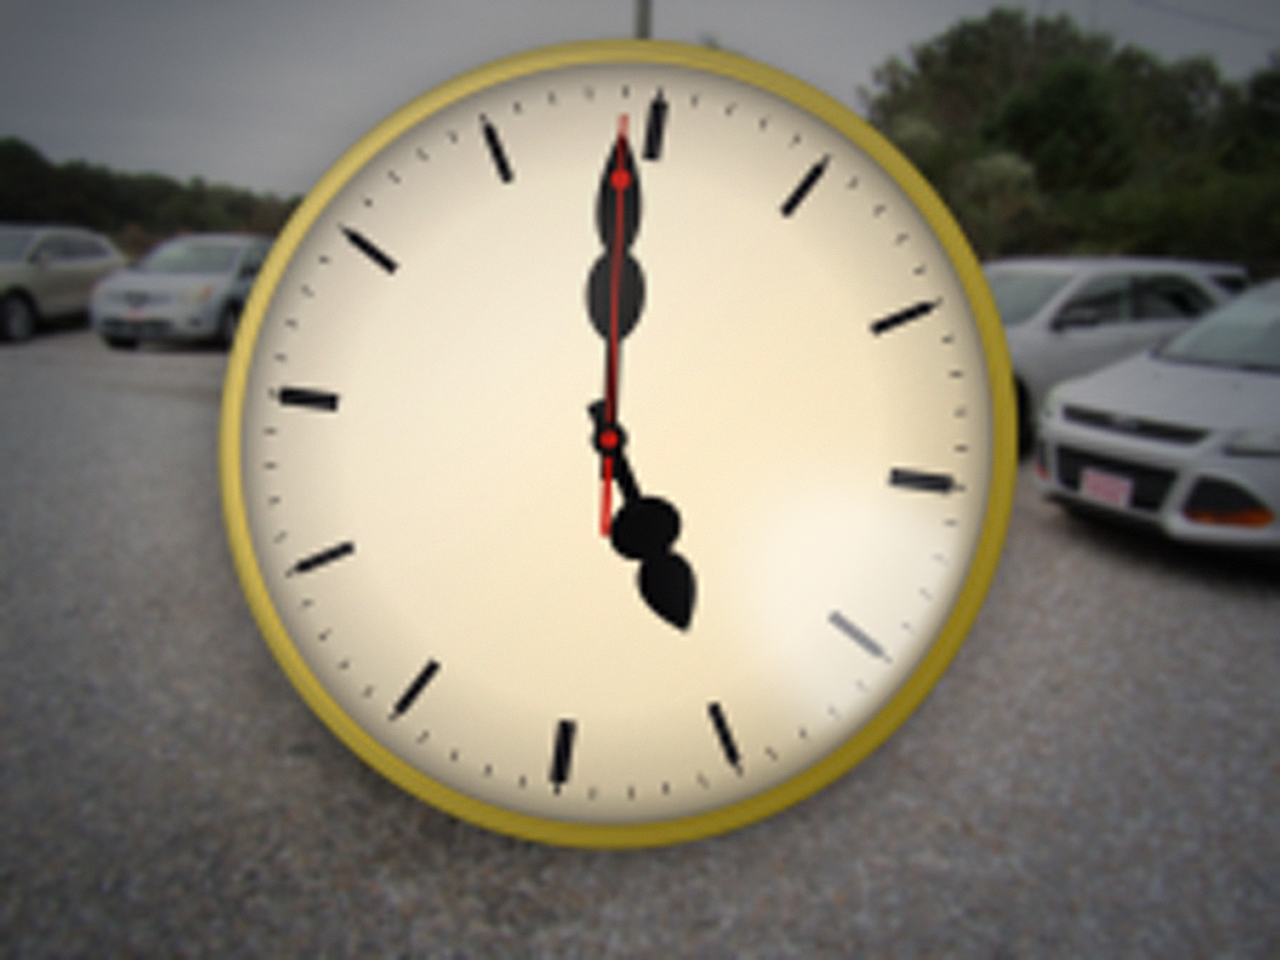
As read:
h=4 m=58 s=59
